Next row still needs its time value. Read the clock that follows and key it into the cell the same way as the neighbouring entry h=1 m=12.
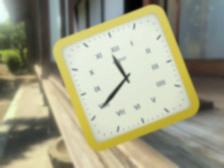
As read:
h=11 m=40
